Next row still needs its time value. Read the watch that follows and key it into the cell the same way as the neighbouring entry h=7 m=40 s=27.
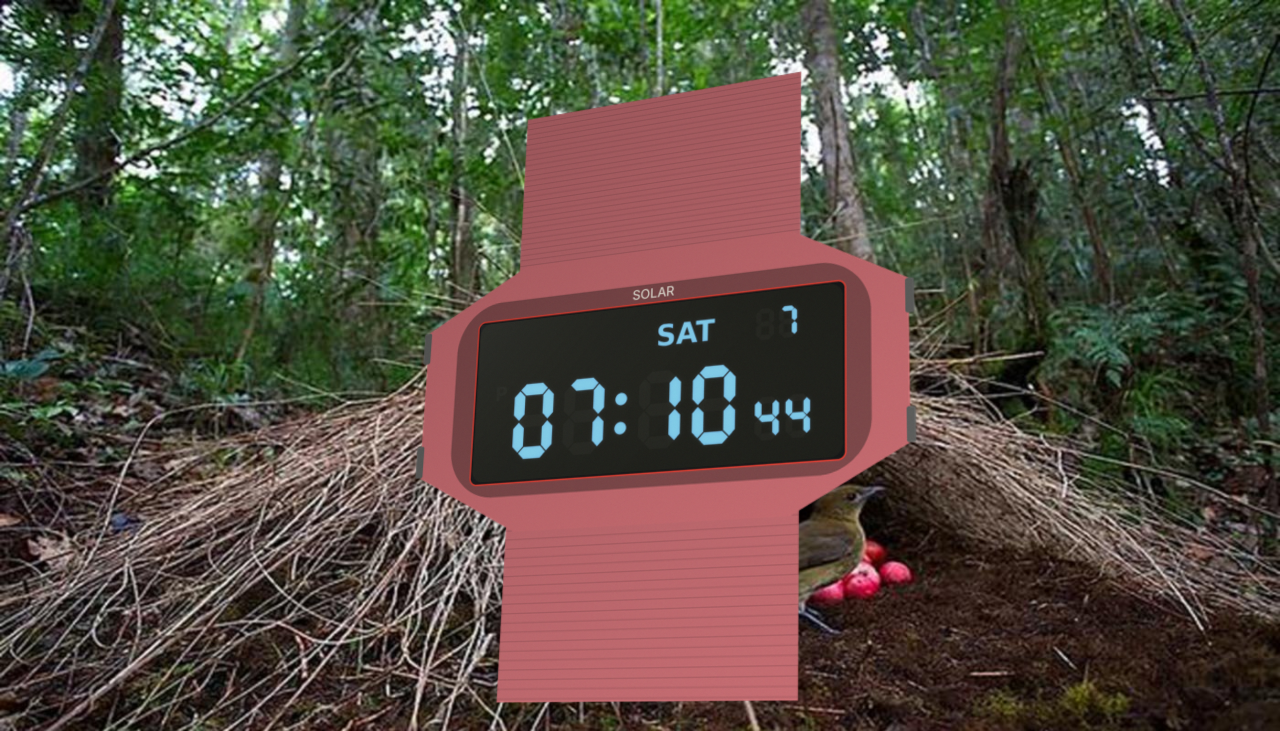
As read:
h=7 m=10 s=44
